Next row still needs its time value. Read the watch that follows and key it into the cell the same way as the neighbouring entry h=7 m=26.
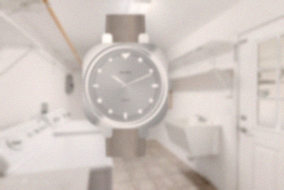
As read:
h=10 m=11
